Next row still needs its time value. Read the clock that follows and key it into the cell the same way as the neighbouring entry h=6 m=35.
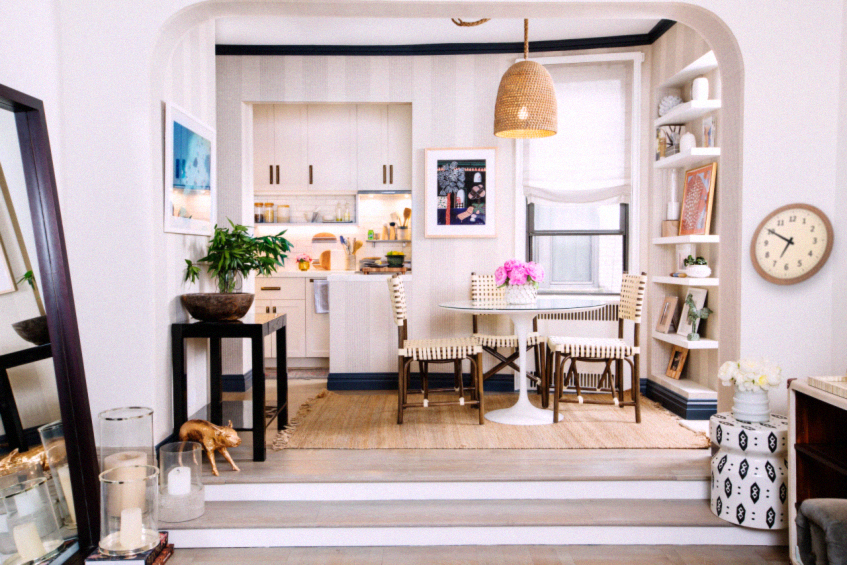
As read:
h=6 m=50
